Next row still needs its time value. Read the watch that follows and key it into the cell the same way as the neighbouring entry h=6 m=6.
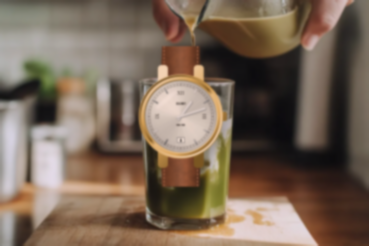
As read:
h=1 m=12
